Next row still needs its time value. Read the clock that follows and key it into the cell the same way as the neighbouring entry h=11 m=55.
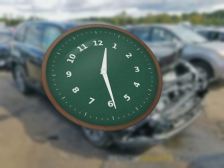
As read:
h=12 m=29
